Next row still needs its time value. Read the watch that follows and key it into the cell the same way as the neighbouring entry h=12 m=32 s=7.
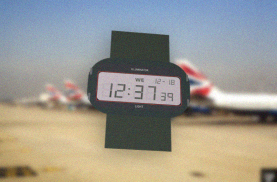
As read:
h=12 m=37 s=39
